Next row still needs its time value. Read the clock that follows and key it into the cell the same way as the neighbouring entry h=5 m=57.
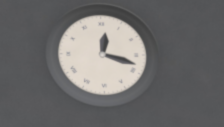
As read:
h=12 m=18
